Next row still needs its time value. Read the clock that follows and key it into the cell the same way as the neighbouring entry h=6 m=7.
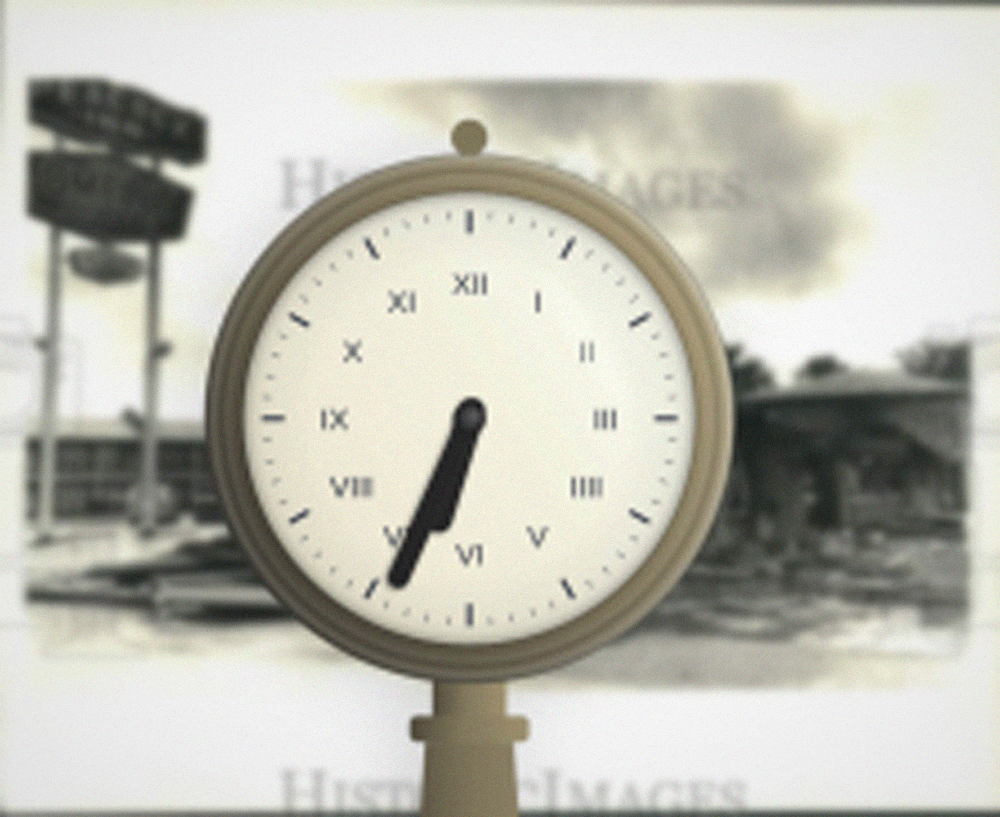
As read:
h=6 m=34
